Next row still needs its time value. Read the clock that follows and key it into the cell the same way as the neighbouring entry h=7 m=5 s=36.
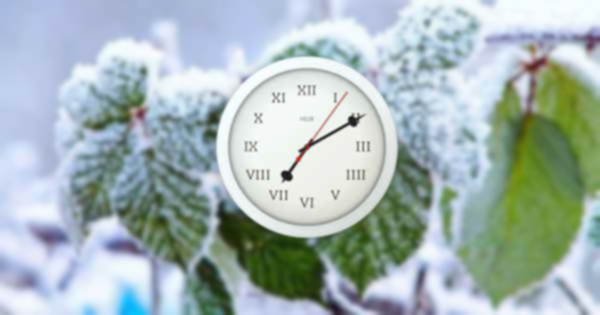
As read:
h=7 m=10 s=6
